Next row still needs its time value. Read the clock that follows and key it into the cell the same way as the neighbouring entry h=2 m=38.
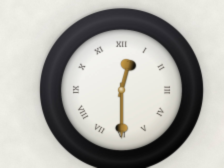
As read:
h=12 m=30
